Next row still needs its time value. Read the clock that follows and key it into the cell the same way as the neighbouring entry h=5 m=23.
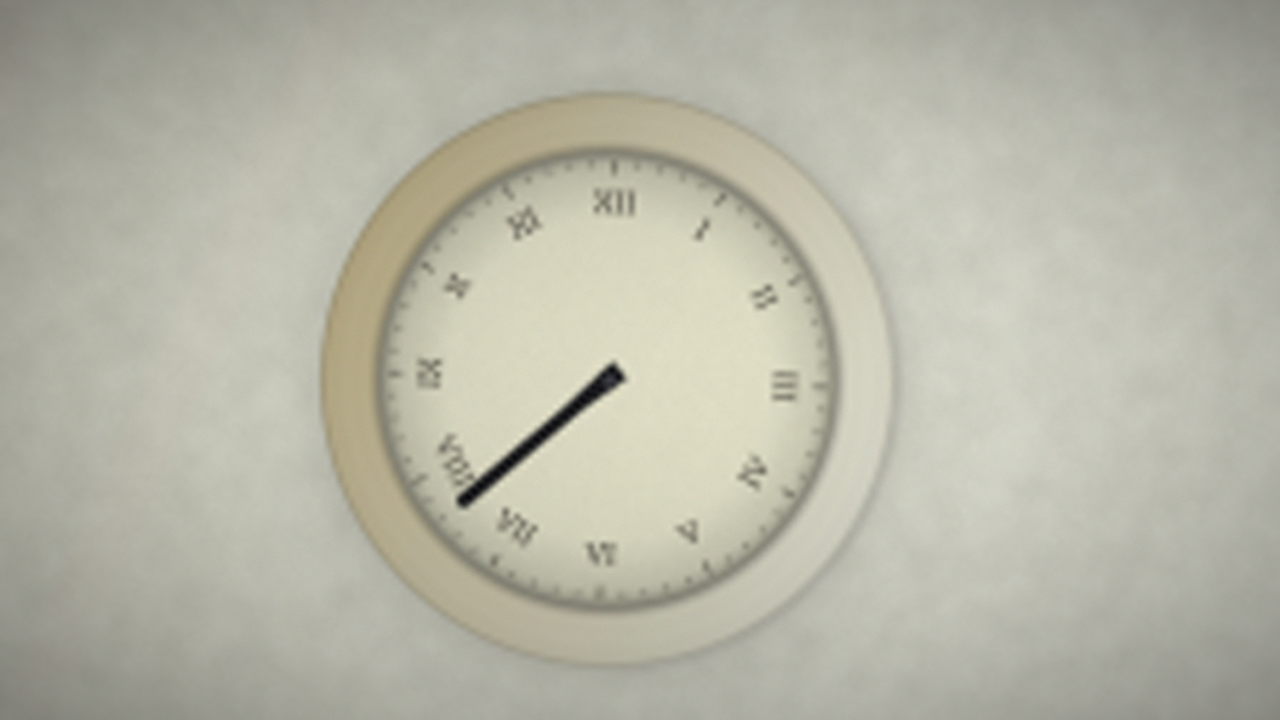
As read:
h=7 m=38
